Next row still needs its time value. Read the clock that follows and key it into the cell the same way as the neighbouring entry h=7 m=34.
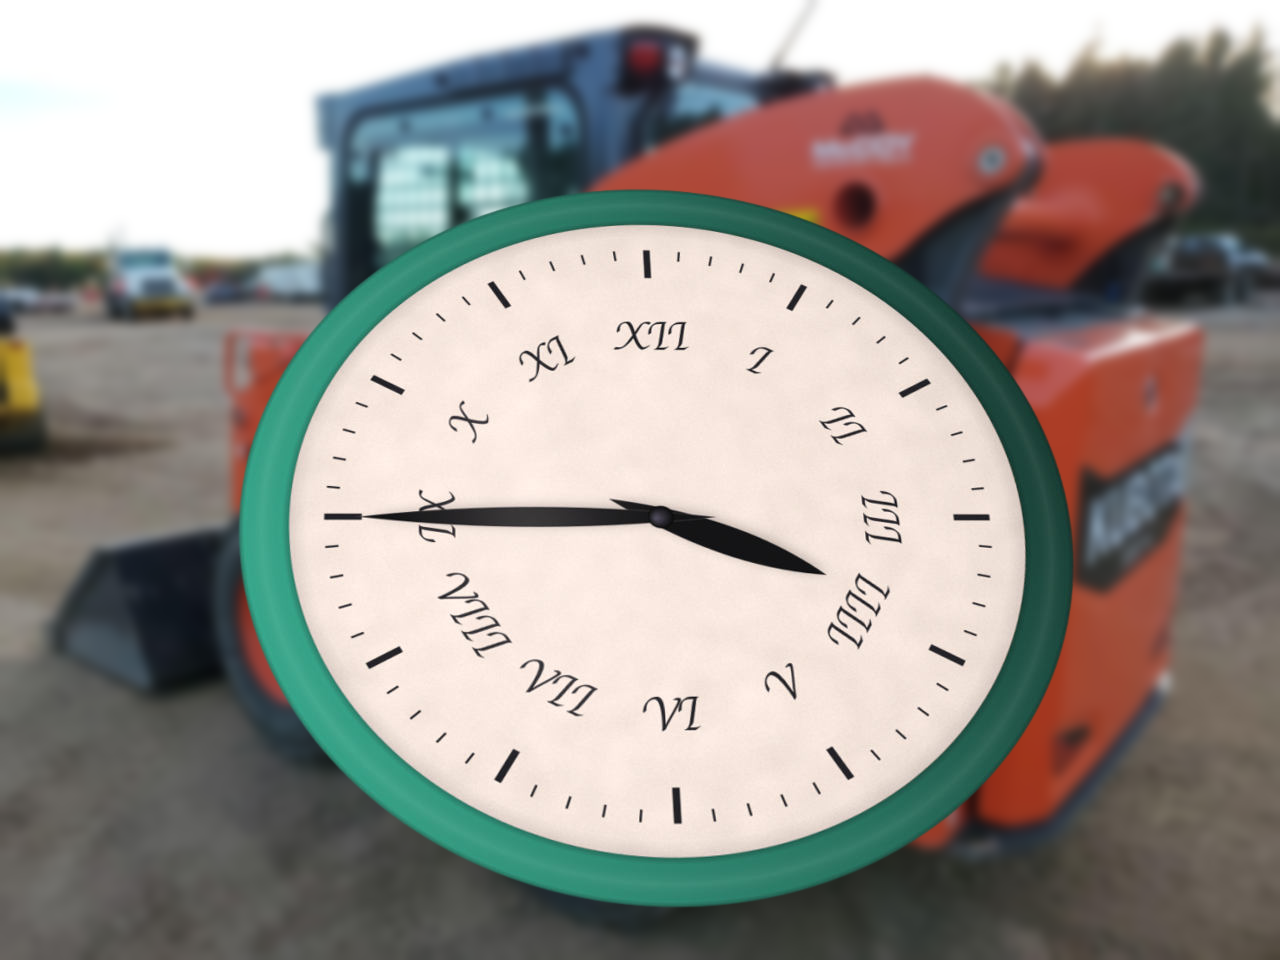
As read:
h=3 m=45
